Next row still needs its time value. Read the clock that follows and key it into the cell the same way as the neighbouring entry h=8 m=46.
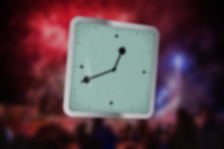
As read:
h=12 m=41
